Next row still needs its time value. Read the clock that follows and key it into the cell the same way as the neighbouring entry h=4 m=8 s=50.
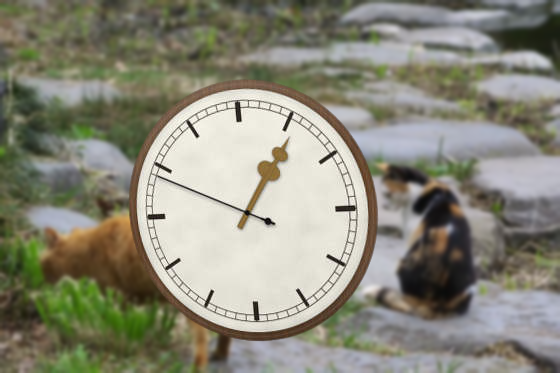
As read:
h=1 m=5 s=49
